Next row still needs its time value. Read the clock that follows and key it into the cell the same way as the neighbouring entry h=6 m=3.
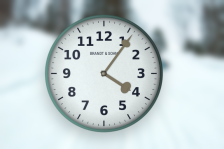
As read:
h=4 m=6
